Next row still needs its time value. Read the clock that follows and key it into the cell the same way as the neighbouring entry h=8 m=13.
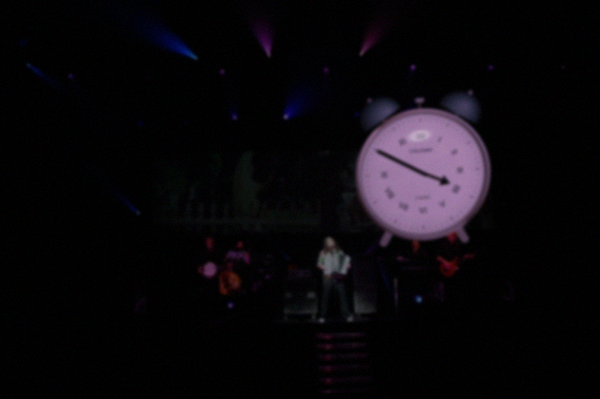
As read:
h=3 m=50
